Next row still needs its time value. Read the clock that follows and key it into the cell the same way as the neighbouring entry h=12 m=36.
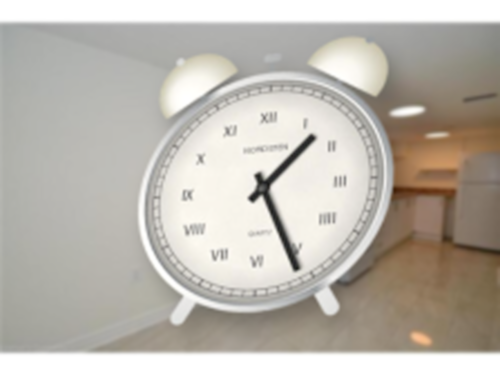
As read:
h=1 m=26
